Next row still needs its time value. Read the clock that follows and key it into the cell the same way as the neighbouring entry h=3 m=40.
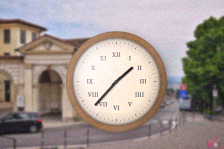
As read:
h=1 m=37
